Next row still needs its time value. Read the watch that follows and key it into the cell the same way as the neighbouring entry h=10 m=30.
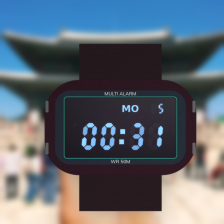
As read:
h=0 m=31
